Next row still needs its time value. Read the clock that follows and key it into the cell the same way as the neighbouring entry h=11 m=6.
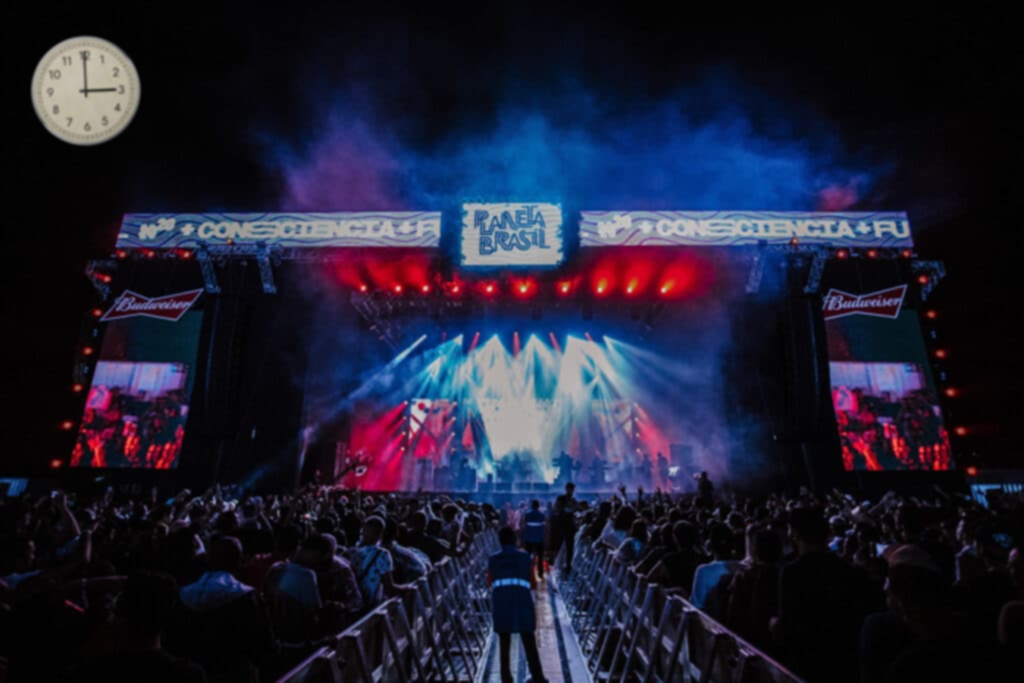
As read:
h=3 m=0
